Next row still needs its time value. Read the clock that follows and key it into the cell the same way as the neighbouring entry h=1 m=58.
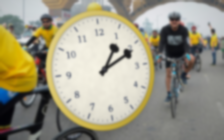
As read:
h=1 m=11
